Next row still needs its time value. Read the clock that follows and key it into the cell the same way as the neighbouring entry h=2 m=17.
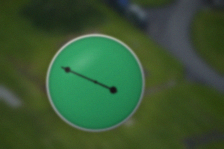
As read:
h=3 m=49
